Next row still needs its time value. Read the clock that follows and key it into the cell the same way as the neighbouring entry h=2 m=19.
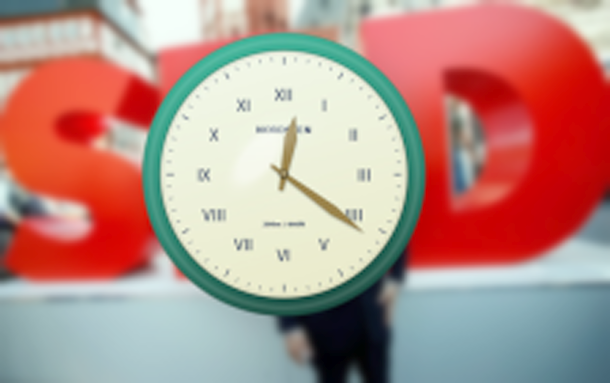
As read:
h=12 m=21
